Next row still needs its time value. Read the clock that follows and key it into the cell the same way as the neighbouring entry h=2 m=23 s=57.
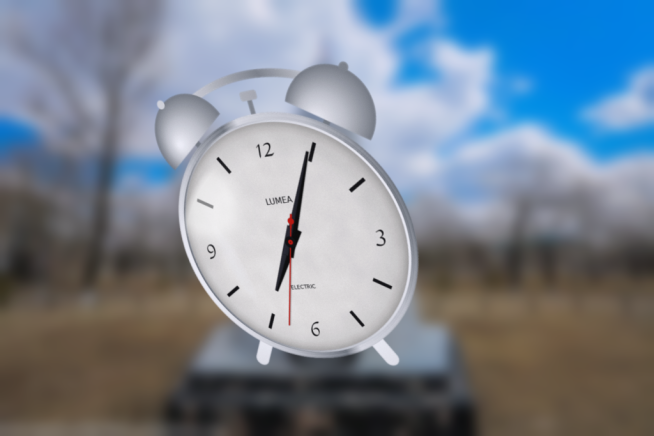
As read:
h=7 m=4 s=33
